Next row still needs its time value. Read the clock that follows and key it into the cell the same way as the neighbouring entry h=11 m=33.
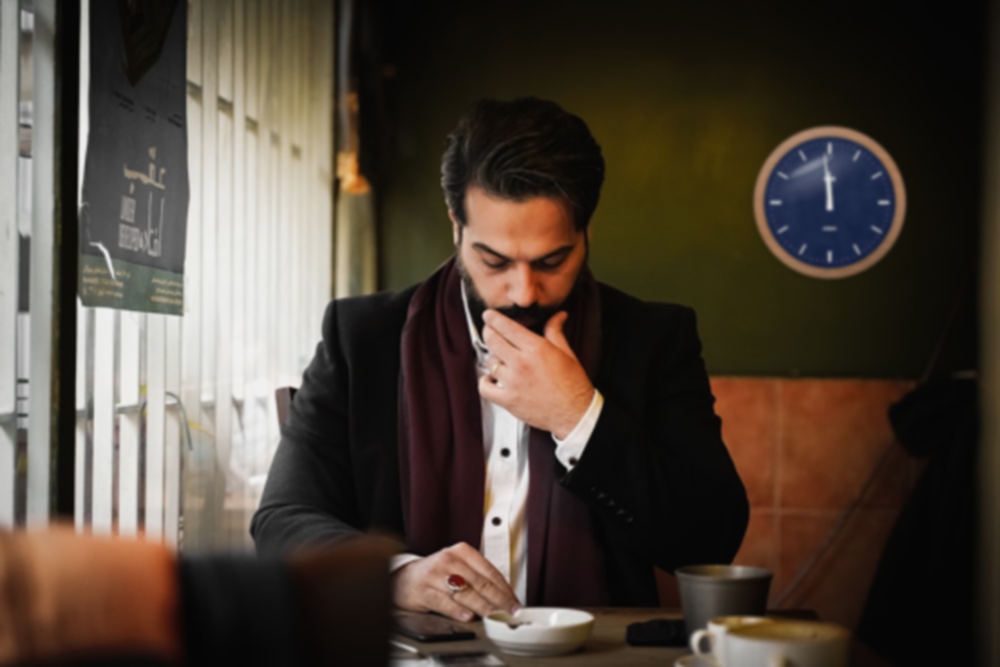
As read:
h=11 m=59
